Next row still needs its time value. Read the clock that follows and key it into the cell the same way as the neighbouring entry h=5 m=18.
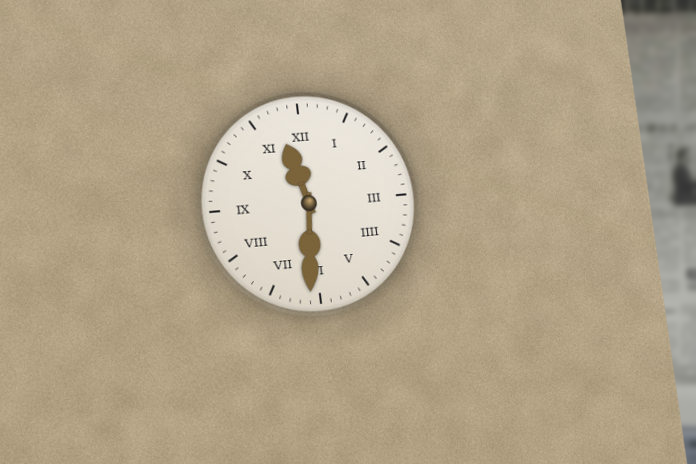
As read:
h=11 m=31
